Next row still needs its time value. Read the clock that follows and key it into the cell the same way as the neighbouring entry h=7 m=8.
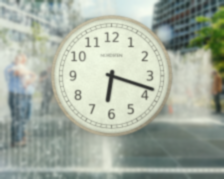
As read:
h=6 m=18
